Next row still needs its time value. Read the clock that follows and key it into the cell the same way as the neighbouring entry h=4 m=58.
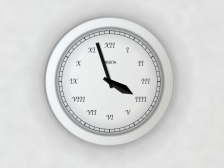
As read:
h=3 m=57
